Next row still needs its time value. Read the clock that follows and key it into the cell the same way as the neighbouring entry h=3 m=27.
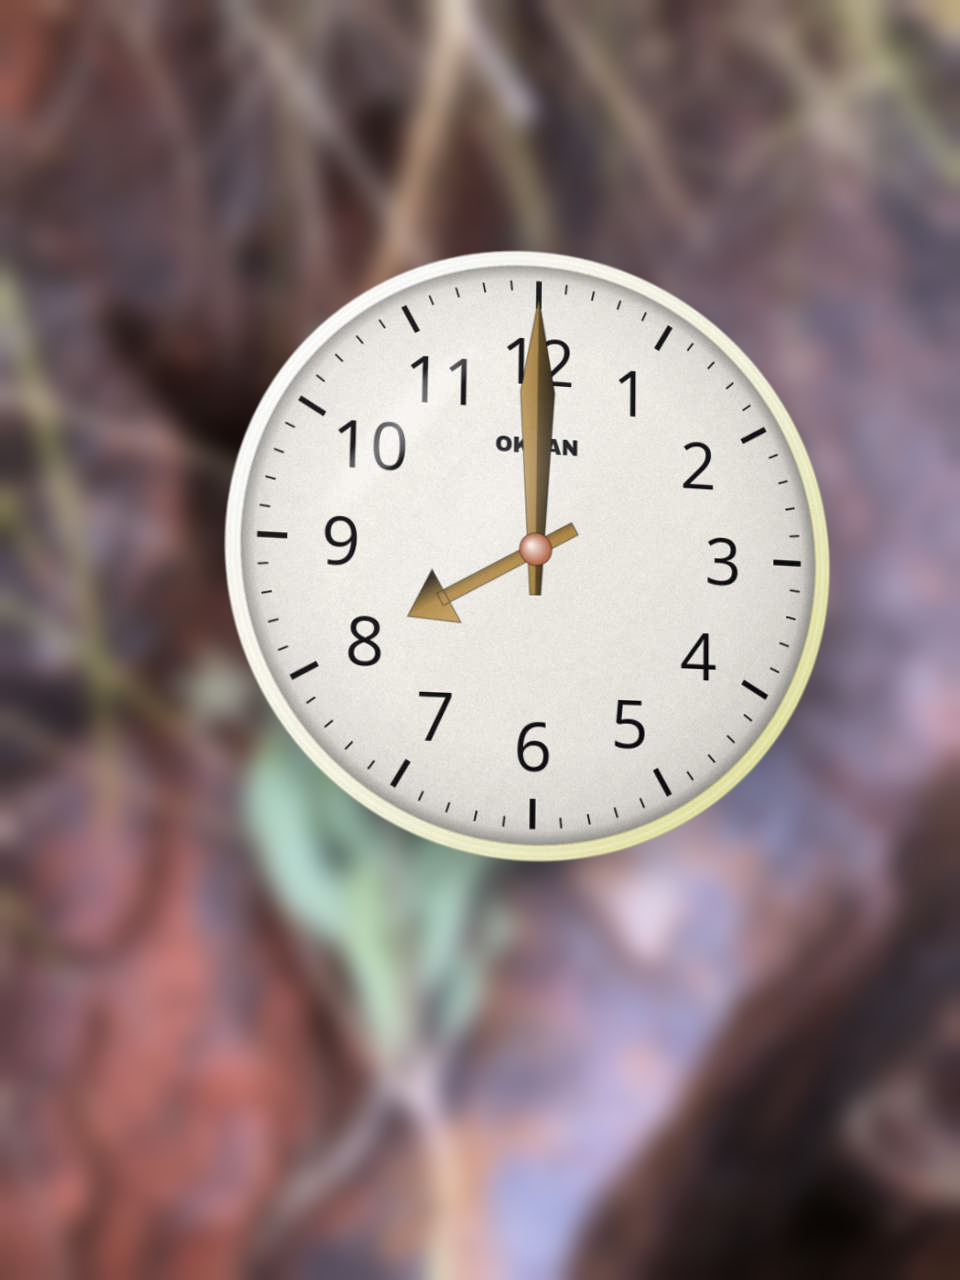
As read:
h=8 m=0
